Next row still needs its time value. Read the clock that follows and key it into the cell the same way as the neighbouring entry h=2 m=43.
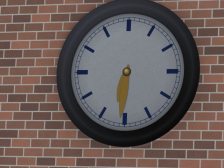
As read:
h=6 m=31
